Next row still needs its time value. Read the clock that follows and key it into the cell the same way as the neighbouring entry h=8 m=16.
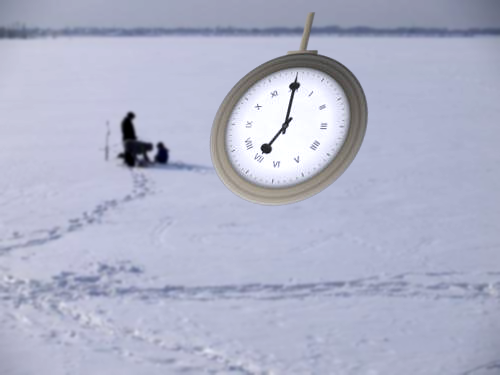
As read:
h=7 m=0
